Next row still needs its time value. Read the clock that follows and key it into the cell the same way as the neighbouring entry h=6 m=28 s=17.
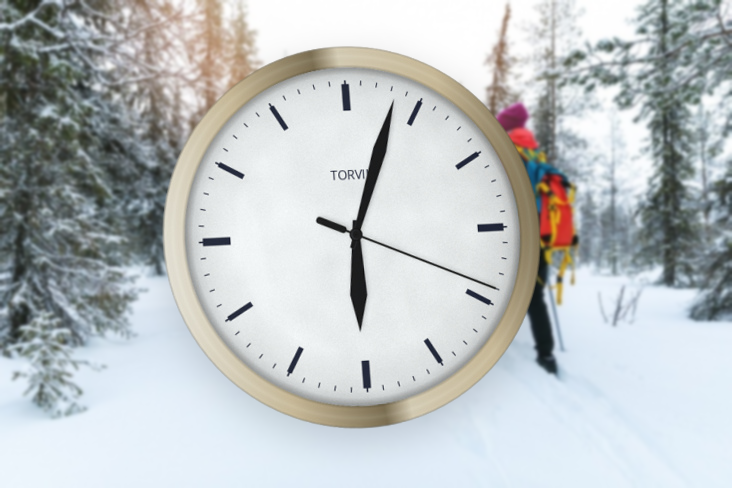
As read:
h=6 m=3 s=19
